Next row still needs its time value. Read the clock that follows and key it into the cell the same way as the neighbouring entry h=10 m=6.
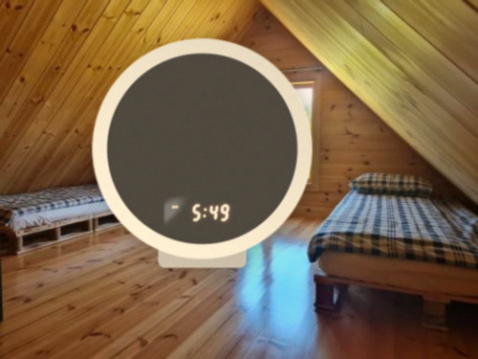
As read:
h=5 m=49
